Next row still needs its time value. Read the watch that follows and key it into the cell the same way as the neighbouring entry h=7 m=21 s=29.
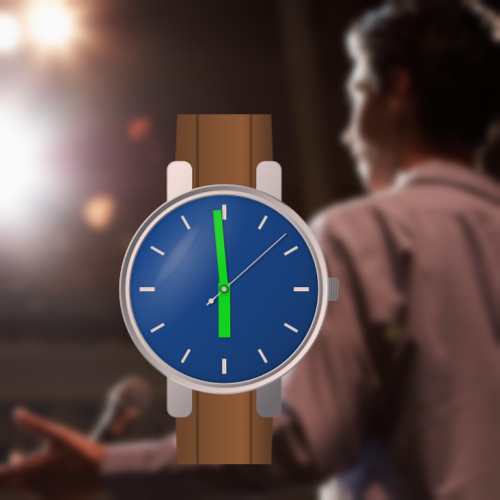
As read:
h=5 m=59 s=8
